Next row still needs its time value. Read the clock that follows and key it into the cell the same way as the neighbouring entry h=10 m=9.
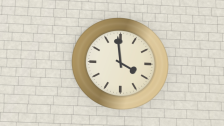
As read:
h=3 m=59
